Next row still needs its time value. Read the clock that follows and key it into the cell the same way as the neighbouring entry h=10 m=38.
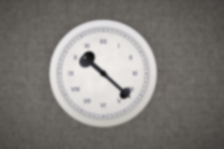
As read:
h=10 m=22
